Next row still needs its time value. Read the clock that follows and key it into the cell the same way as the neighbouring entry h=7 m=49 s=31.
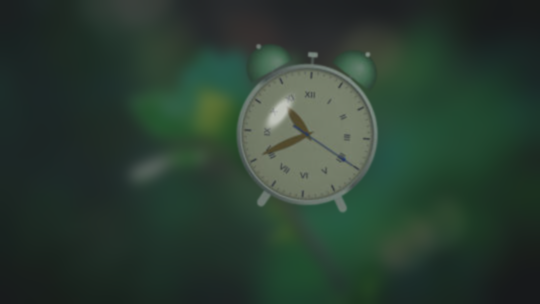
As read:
h=10 m=40 s=20
